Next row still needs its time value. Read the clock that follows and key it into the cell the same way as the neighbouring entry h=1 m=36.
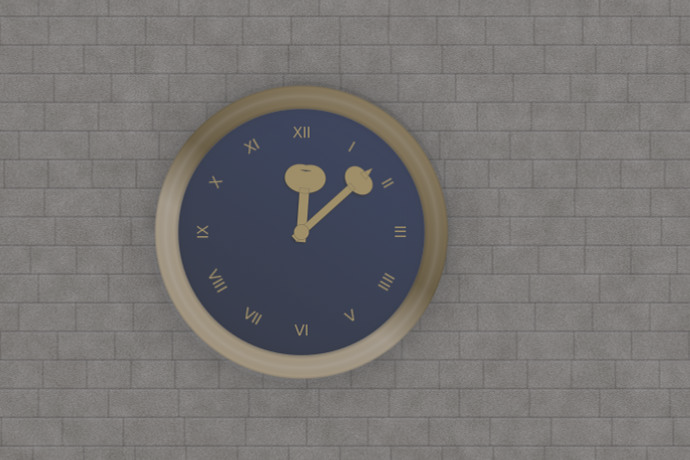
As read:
h=12 m=8
